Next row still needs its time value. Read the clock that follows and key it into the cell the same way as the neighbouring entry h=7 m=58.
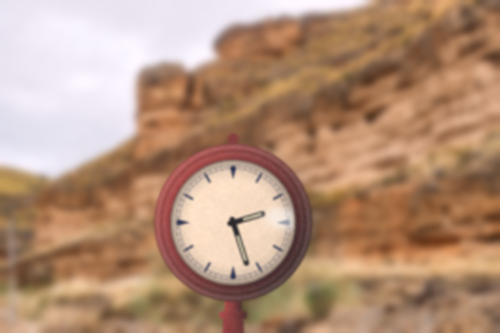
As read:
h=2 m=27
